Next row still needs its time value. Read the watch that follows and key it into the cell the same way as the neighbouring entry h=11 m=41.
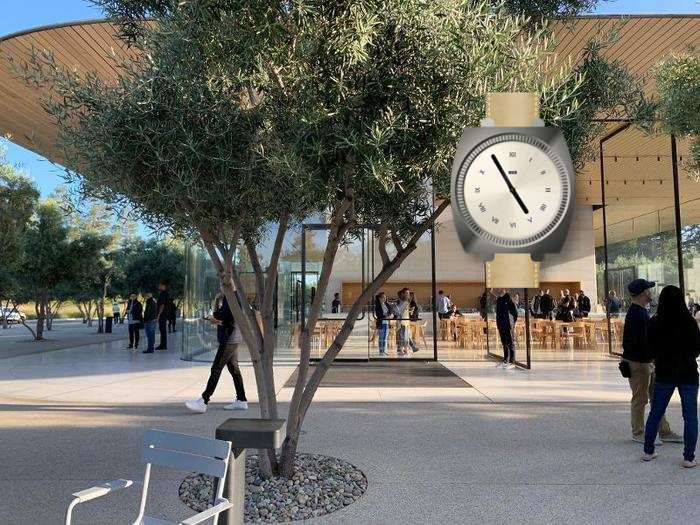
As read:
h=4 m=55
